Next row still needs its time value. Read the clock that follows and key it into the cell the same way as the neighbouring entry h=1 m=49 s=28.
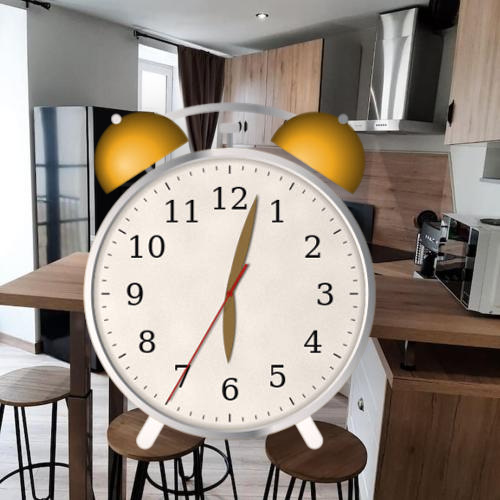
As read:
h=6 m=2 s=35
